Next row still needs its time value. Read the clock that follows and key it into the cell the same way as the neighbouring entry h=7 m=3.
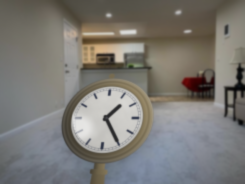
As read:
h=1 m=25
